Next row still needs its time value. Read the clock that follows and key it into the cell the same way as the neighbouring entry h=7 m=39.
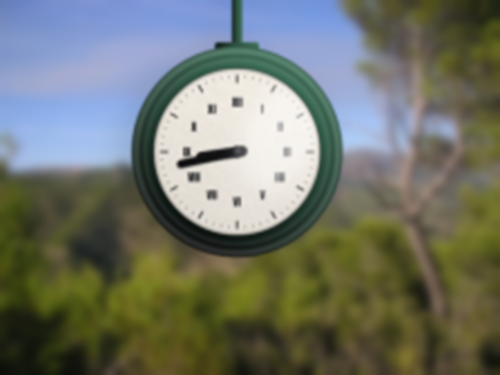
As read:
h=8 m=43
